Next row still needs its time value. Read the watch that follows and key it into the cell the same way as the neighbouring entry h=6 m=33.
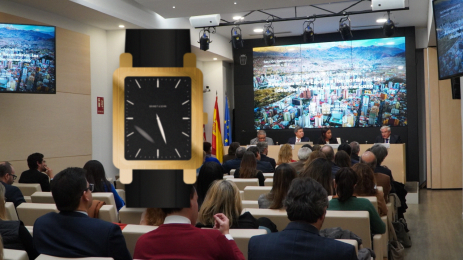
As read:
h=5 m=27
